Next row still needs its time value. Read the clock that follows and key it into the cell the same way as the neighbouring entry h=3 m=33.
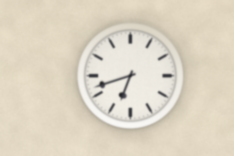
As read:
h=6 m=42
